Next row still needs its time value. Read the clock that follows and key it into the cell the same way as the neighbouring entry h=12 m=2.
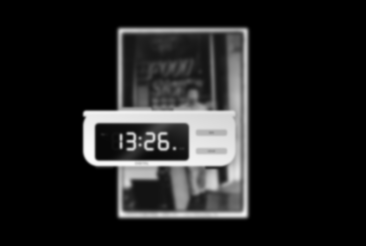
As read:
h=13 m=26
